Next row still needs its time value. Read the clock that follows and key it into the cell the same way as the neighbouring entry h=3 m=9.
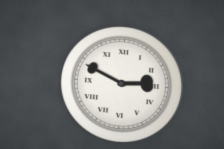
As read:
h=2 m=49
